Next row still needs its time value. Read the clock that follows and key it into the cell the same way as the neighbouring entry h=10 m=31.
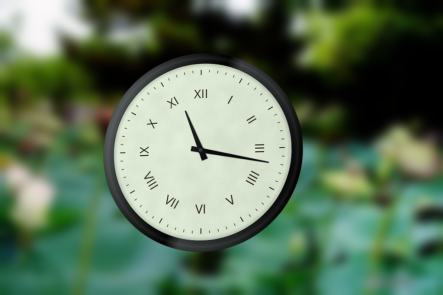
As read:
h=11 m=17
